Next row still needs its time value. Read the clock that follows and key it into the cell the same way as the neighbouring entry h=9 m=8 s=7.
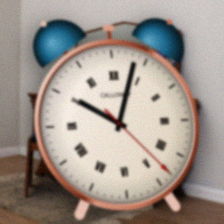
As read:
h=10 m=3 s=23
